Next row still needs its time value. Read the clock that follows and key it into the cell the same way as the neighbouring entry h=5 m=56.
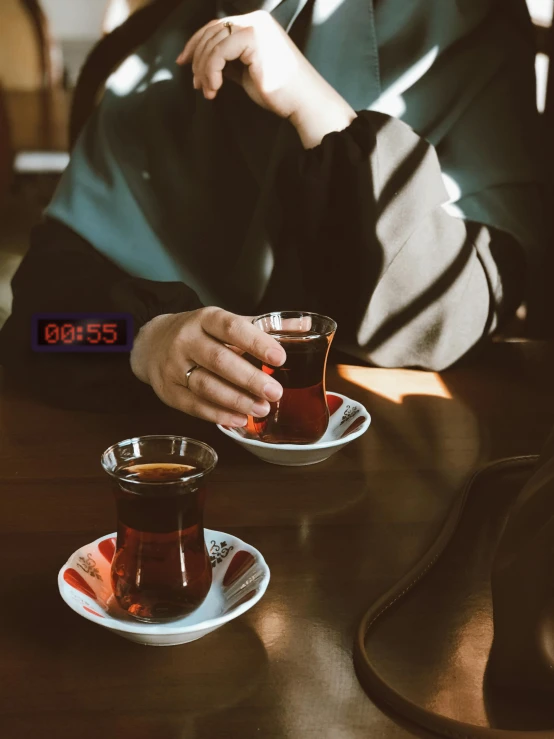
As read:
h=0 m=55
